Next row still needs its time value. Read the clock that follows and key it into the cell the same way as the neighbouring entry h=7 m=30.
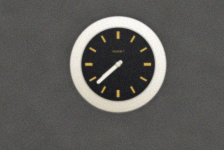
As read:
h=7 m=38
